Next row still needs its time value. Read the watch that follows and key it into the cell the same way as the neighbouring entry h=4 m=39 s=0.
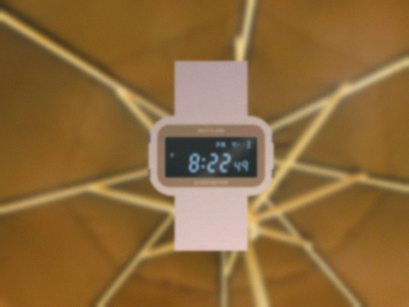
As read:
h=8 m=22 s=49
